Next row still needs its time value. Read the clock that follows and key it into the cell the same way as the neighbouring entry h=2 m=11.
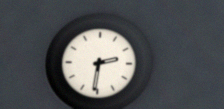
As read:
h=2 m=31
